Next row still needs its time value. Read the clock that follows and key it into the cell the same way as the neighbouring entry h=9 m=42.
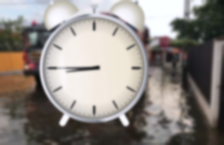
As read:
h=8 m=45
